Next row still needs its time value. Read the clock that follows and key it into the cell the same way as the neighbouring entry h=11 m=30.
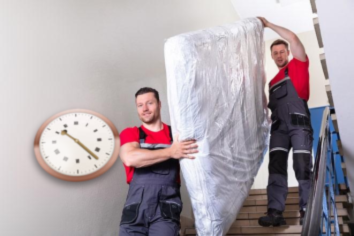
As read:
h=10 m=23
